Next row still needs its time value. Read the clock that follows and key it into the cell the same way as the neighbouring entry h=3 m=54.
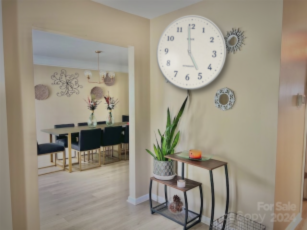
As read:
h=4 m=59
